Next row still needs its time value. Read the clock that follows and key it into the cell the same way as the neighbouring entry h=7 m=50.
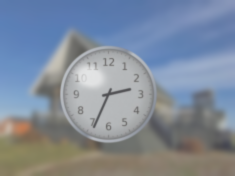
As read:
h=2 m=34
